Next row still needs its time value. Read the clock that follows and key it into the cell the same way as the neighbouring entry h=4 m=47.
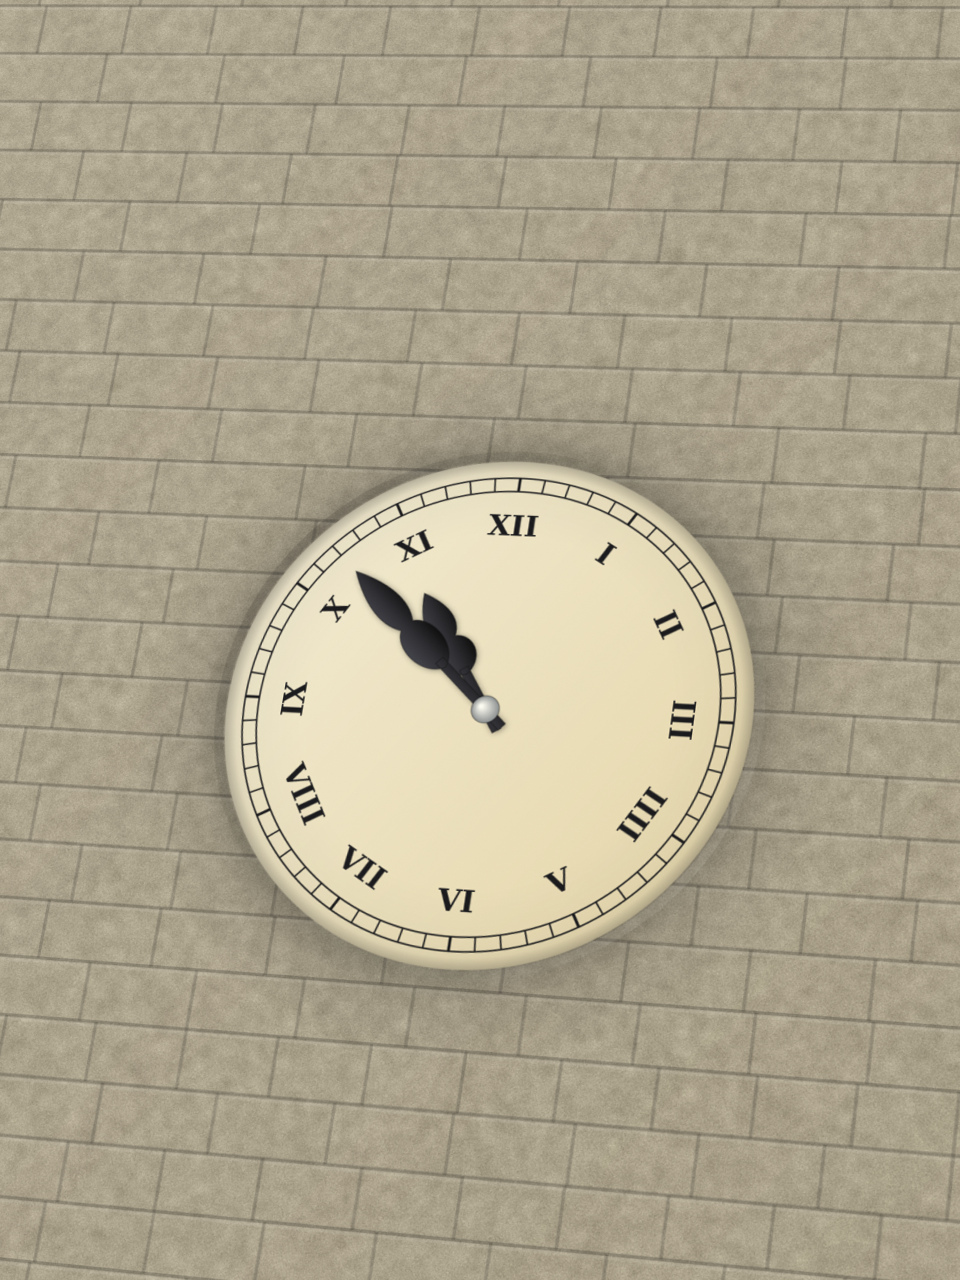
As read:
h=10 m=52
